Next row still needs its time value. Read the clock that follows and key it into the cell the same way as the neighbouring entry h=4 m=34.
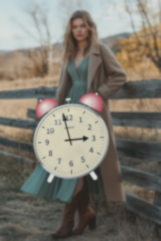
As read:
h=2 m=58
